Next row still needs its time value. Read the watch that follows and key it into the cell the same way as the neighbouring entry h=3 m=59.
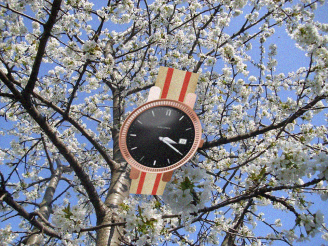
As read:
h=3 m=20
